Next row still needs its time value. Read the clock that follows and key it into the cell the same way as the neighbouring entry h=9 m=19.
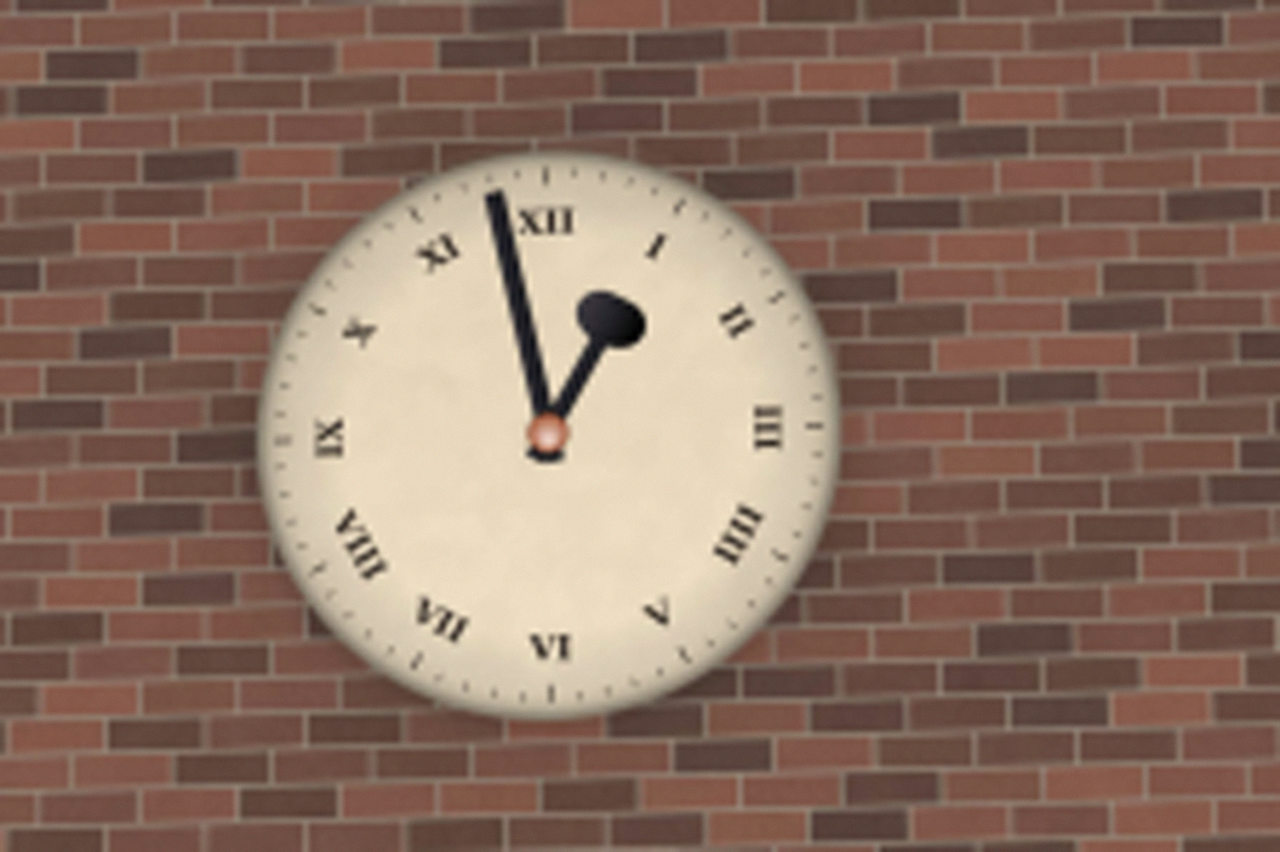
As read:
h=12 m=58
